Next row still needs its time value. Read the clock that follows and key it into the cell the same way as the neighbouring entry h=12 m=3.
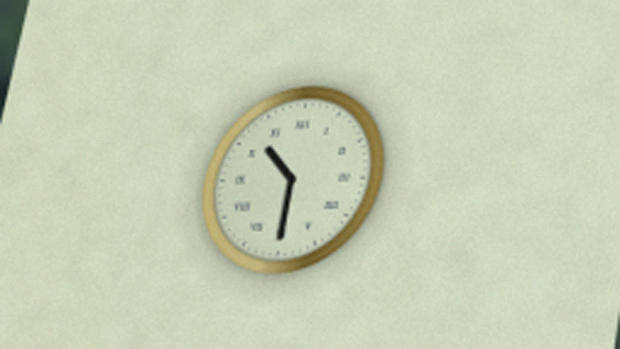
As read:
h=10 m=30
